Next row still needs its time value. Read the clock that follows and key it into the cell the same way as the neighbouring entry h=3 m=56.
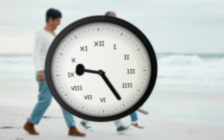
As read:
h=9 m=25
